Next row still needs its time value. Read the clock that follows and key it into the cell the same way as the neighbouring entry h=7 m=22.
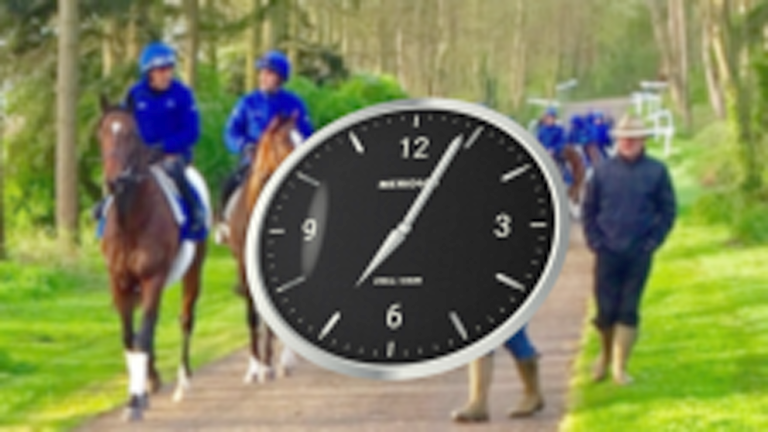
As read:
h=7 m=4
